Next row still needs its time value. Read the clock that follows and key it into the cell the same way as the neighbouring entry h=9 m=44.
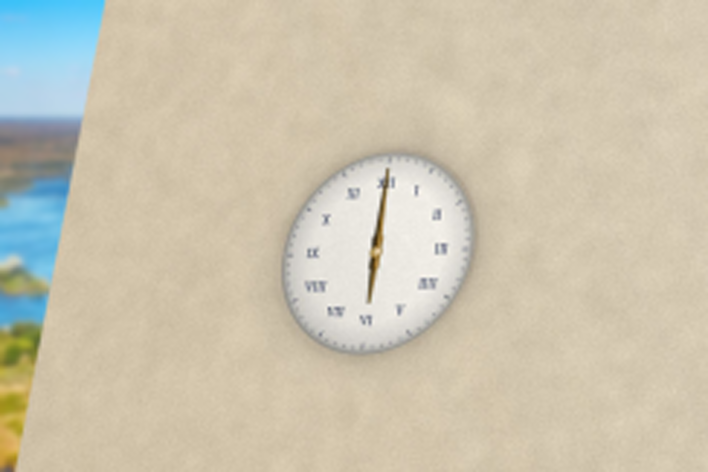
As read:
h=6 m=0
